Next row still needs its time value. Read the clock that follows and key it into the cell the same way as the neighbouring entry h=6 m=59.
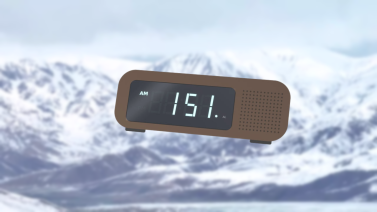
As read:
h=1 m=51
